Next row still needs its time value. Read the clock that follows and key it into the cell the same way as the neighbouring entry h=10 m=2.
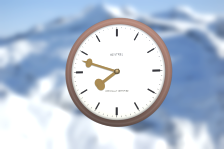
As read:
h=7 m=48
